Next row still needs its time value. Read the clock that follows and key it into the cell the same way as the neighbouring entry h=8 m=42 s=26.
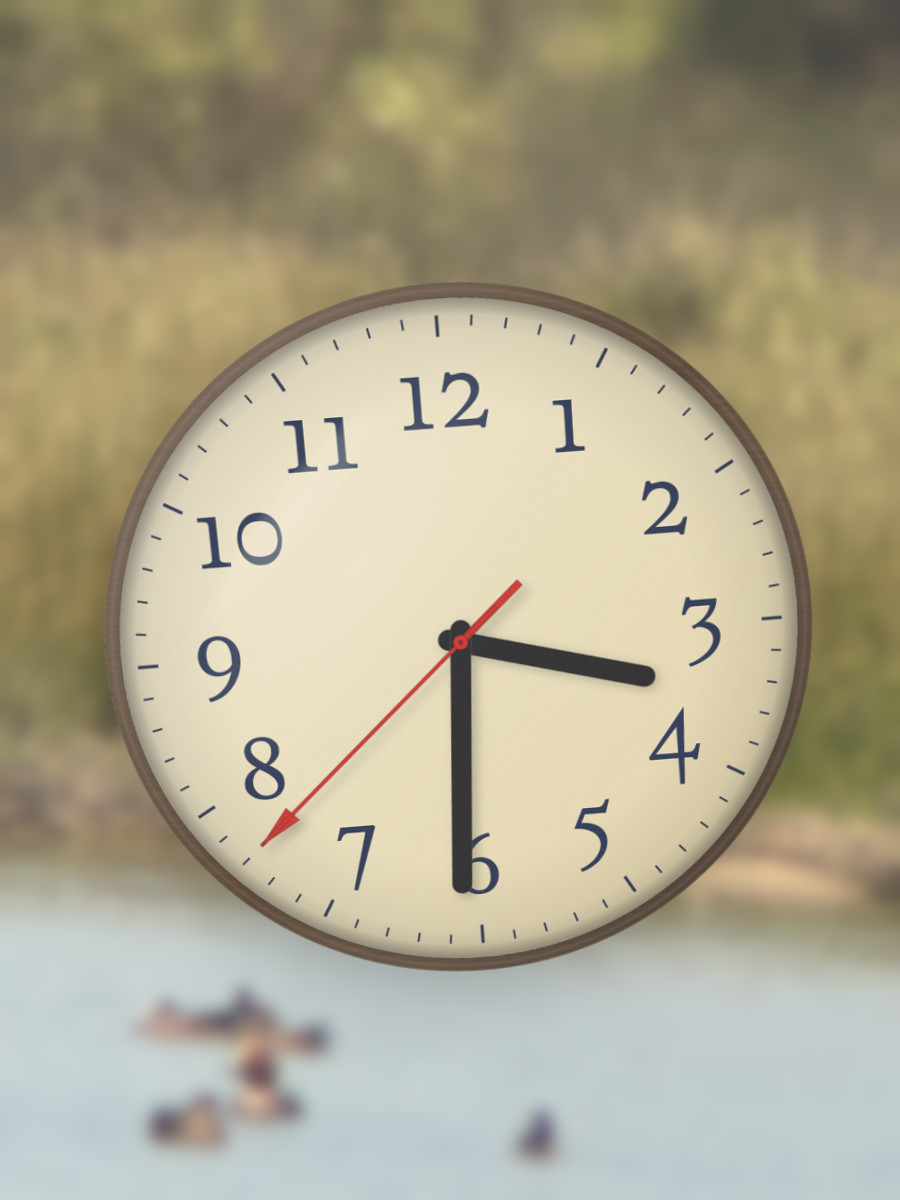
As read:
h=3 m=30 s=38
